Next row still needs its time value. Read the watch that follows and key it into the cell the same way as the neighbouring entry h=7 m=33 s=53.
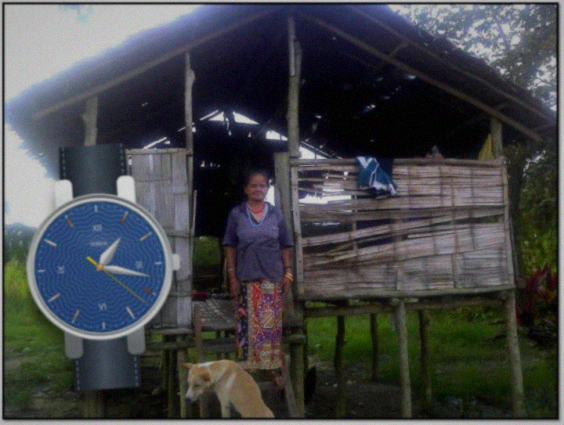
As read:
h=1 m=17 s=22
